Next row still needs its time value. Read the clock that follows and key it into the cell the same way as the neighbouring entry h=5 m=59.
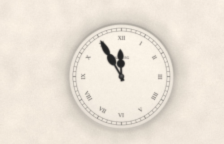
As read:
h=11 m=55
